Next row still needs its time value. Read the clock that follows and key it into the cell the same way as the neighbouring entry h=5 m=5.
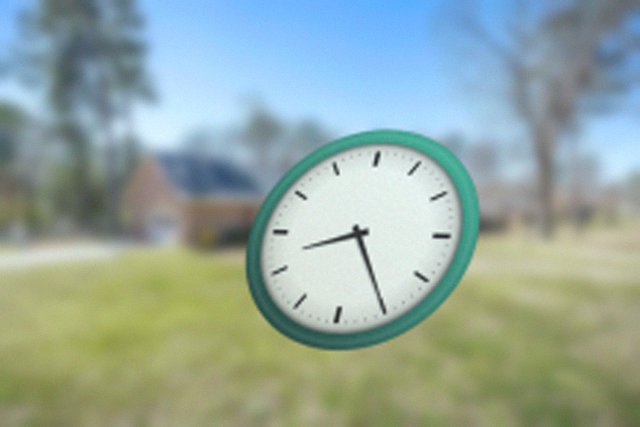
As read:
h=8 m=25
